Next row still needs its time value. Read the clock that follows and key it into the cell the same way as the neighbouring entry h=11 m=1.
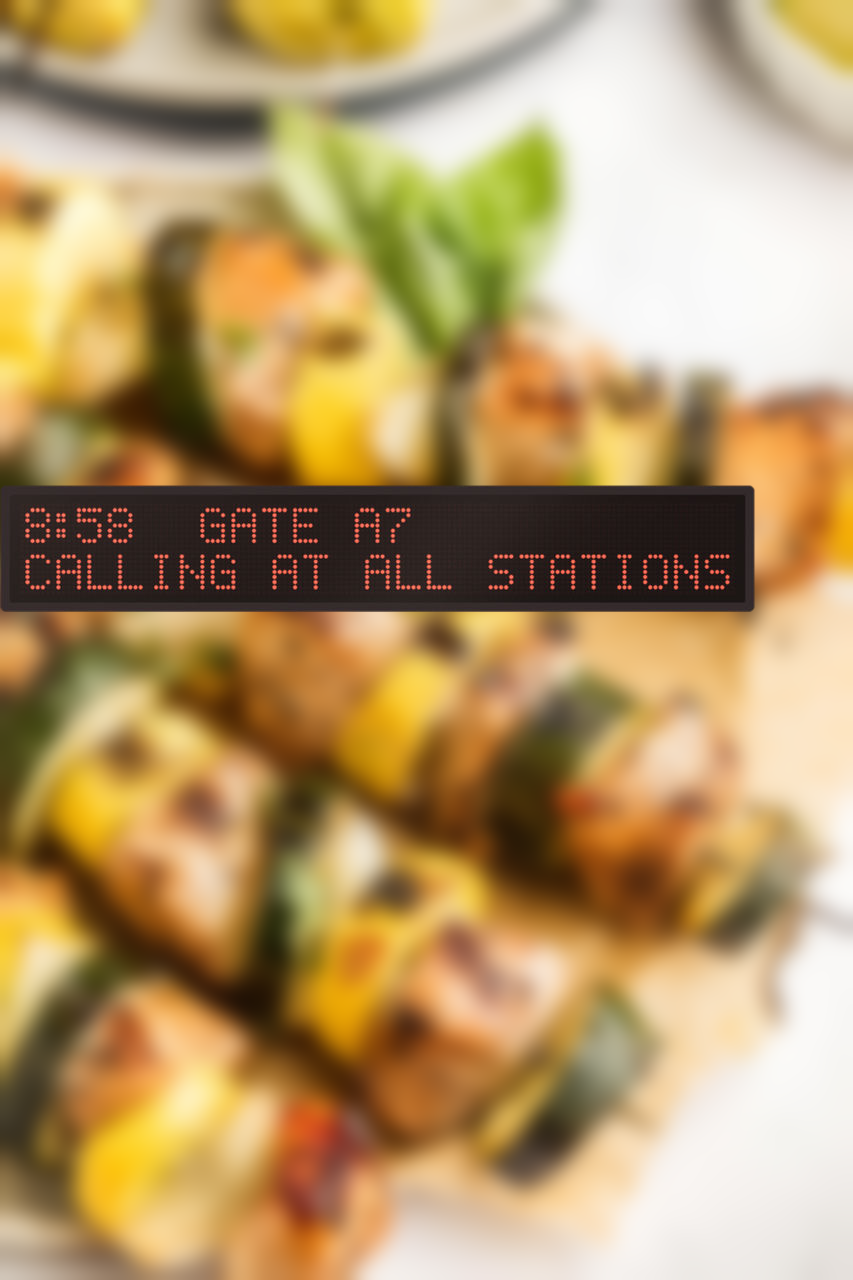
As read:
h=8 m=58
